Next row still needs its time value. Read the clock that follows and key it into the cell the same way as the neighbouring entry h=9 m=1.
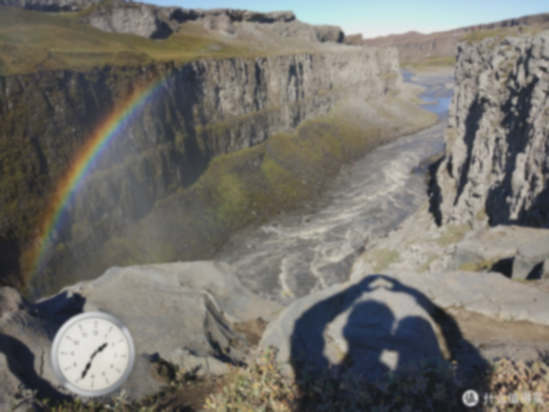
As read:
h=1 m=34
